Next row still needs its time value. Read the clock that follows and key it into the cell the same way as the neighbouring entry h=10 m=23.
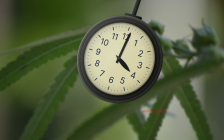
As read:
h=4 m=1
